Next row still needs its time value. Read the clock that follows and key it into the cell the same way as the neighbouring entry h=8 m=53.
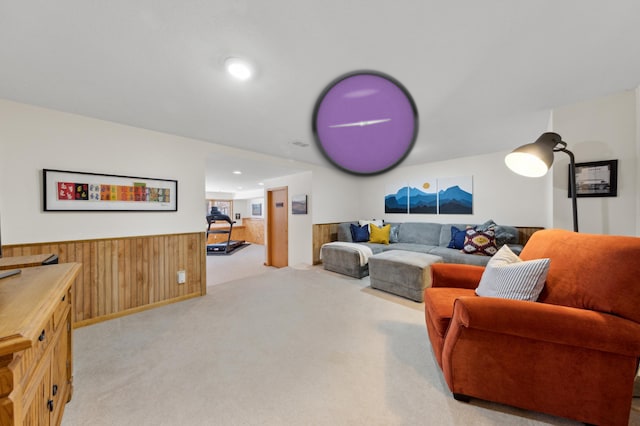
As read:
h=2 m=44
